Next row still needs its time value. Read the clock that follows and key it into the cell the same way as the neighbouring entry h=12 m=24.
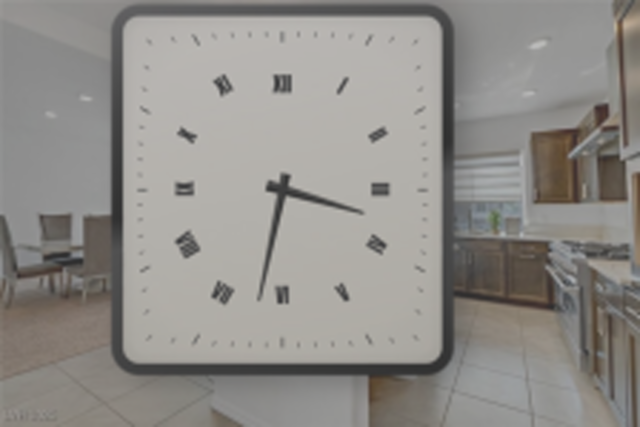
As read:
h=3 m=32
